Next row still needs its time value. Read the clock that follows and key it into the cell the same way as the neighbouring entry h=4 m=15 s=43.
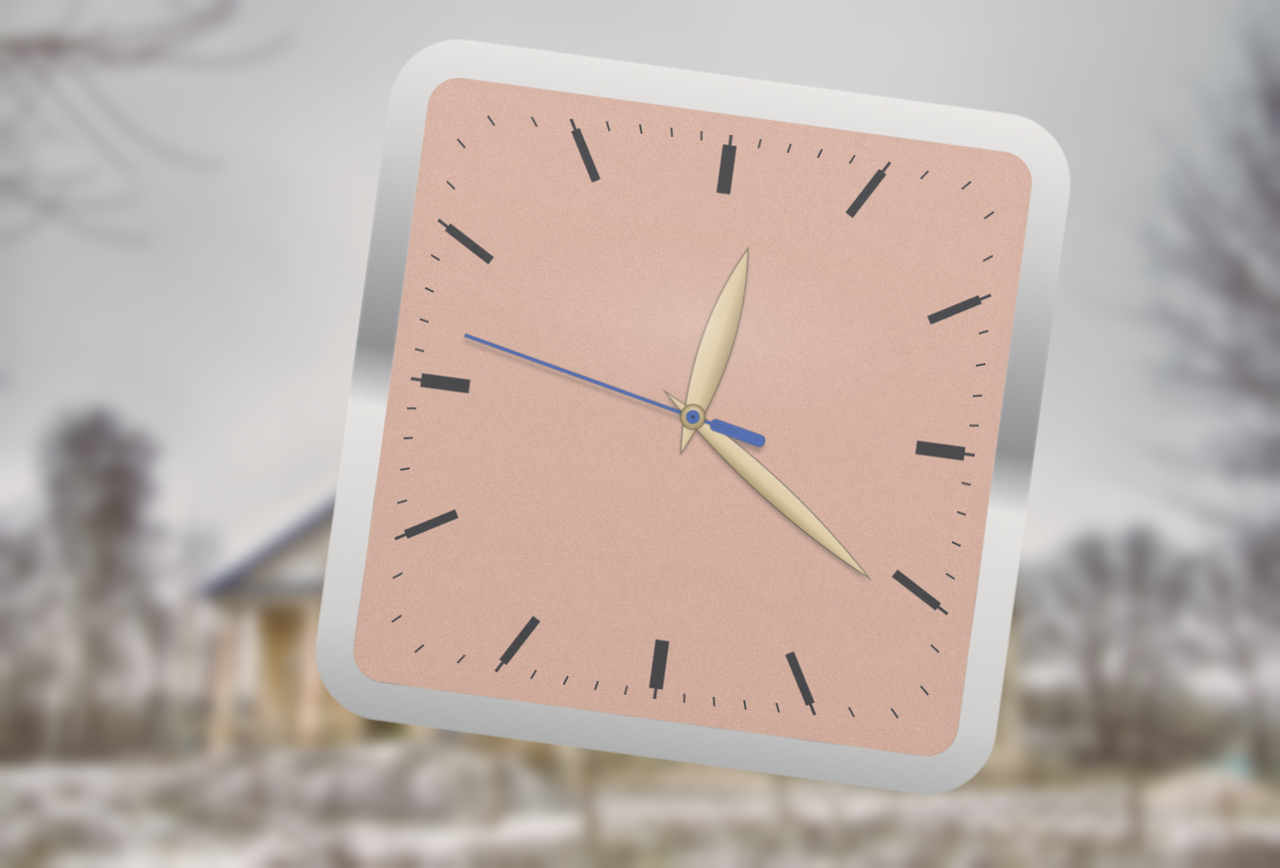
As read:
h=12 m=20 s=47
